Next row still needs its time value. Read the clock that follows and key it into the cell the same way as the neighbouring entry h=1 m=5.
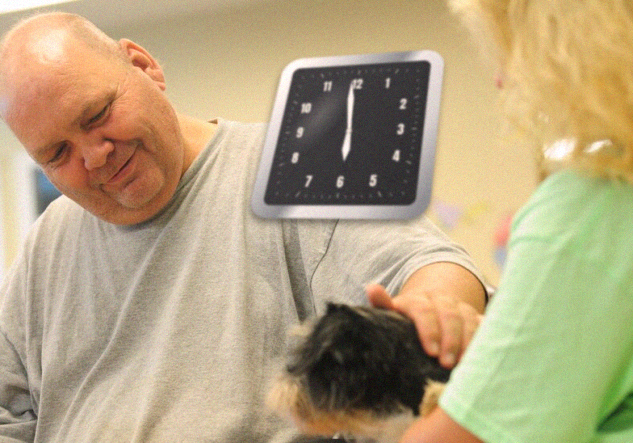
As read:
h=5 m=59
